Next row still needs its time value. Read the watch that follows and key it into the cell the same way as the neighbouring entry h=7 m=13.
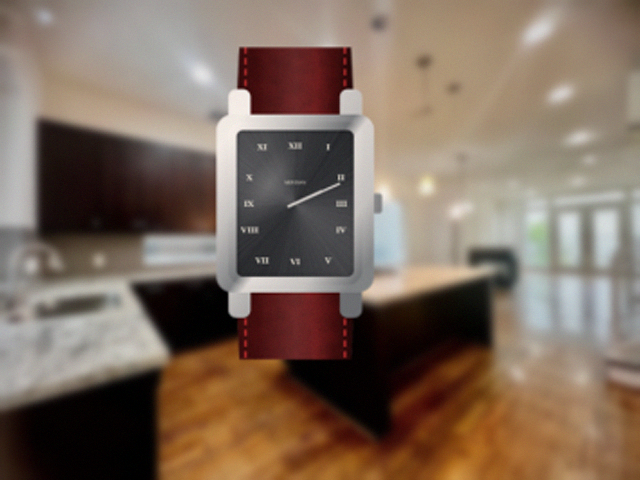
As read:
h=2 m=11
